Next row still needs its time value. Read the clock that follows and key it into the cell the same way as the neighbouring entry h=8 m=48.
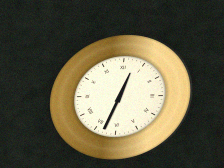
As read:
h=12 m=33
